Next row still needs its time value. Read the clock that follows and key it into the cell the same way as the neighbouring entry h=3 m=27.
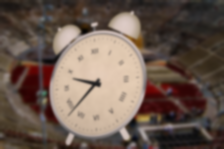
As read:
h=9 m=38
